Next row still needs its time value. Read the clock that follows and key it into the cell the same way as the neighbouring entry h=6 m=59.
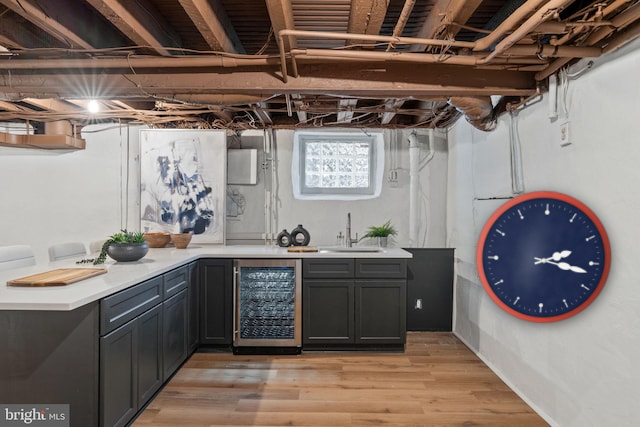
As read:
h=2 m=17
